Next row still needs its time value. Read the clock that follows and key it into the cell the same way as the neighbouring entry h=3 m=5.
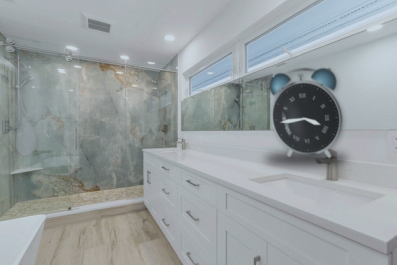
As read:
h=3 m=44
